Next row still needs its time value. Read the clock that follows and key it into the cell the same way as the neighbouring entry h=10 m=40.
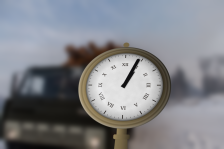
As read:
h=1 m=4
